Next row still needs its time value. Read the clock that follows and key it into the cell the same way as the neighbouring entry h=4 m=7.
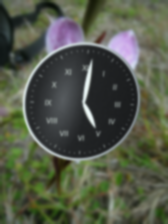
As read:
h=5 m=1
